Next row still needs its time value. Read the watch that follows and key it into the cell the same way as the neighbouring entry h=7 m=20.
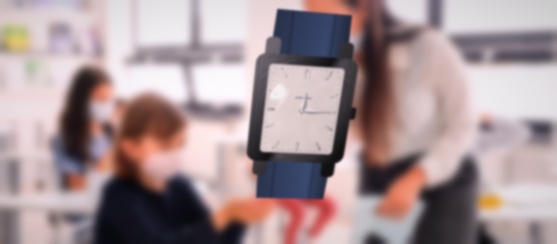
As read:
h=12 m=15
